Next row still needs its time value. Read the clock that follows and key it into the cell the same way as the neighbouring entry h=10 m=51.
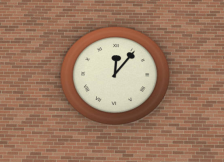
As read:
h=12 m=6
